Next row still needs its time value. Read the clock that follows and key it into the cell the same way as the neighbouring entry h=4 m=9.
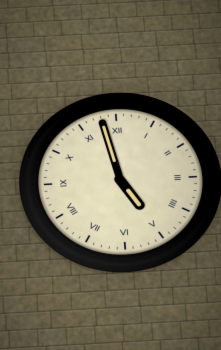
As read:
h=4 m=58
